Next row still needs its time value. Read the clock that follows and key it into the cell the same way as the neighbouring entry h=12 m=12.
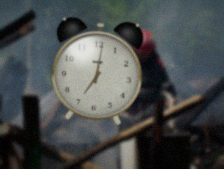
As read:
h=7 m=1
